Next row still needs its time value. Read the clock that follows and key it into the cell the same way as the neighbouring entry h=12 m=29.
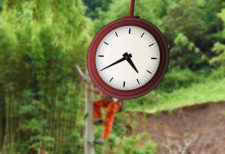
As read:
h=4 m=40
